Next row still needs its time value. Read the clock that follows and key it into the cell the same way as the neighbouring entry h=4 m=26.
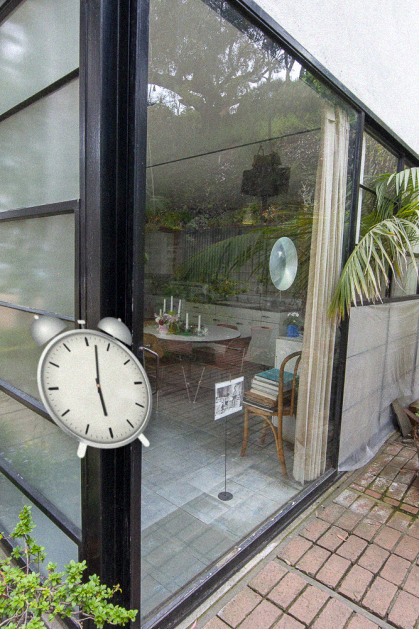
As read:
h=6 m=2
